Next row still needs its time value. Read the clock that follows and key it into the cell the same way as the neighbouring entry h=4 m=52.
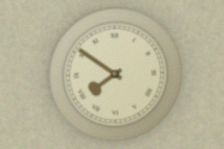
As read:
h=7 m=51
